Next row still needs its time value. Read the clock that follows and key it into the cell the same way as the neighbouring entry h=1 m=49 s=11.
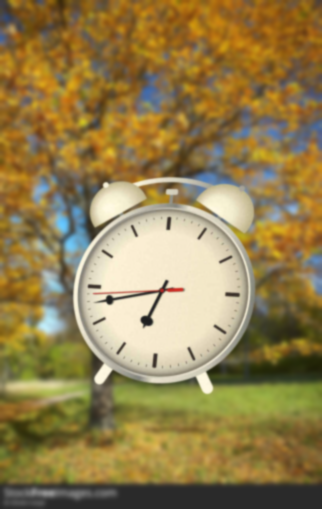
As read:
h=6 m=42 s=44
